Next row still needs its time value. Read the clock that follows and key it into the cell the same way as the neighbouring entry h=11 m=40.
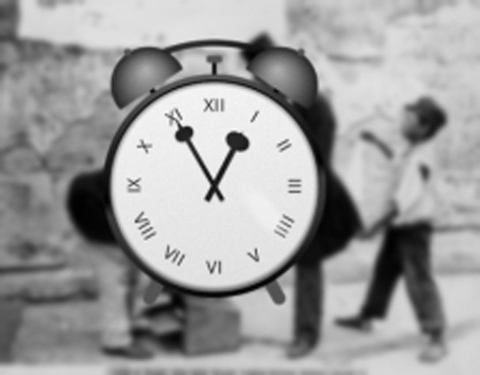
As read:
h=12 m=55
